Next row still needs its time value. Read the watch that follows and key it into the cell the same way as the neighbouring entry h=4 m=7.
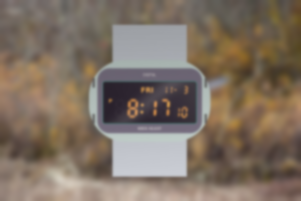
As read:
h=8 m=17
